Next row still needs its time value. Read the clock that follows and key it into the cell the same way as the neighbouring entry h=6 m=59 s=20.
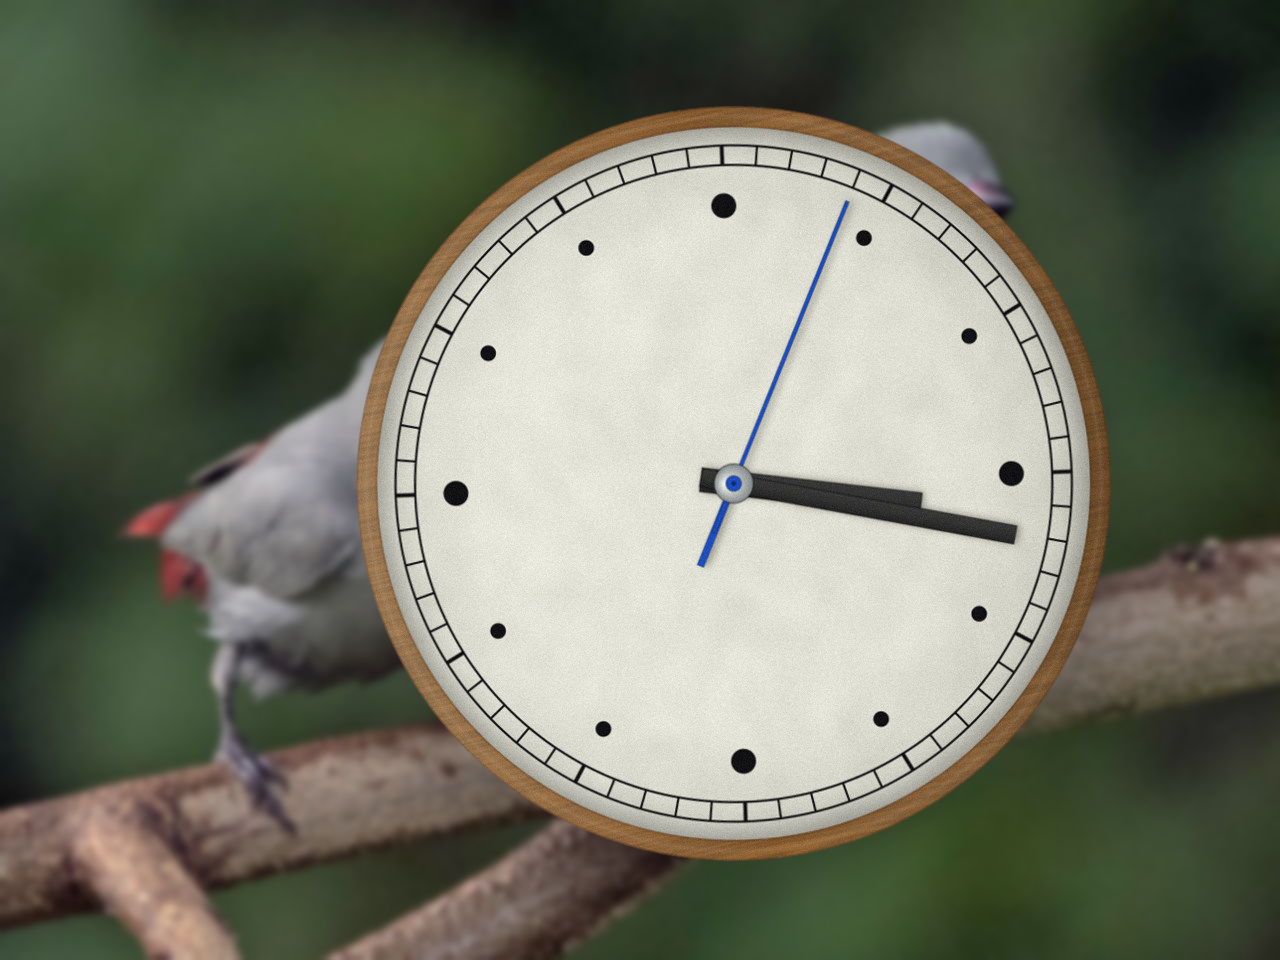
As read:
h=3 m=17 s=4
